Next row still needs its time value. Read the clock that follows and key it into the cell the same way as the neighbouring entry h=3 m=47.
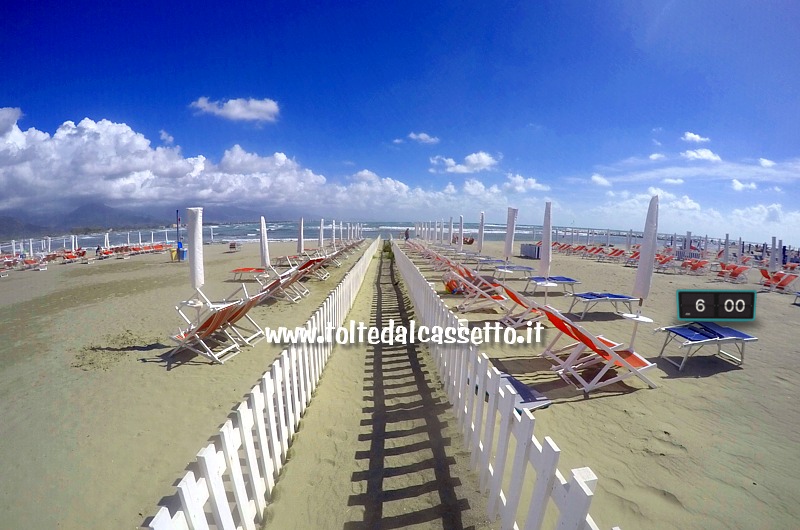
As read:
h=6 m=0
